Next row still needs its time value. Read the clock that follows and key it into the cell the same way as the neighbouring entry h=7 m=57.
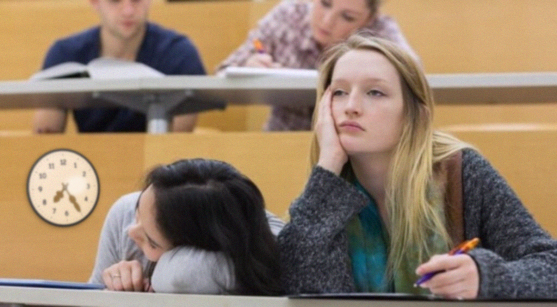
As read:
h=7 m=25
